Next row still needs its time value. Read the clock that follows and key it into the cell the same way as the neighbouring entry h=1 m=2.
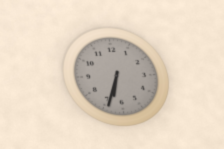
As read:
h=6 m=34
